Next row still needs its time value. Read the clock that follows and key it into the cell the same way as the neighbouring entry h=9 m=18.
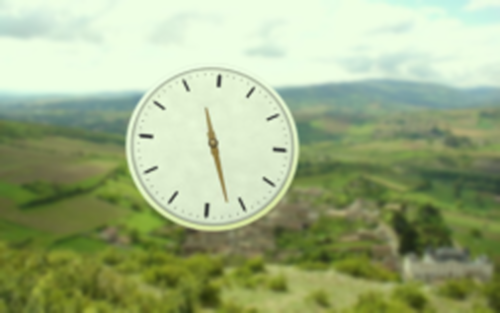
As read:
h=11 m=27
